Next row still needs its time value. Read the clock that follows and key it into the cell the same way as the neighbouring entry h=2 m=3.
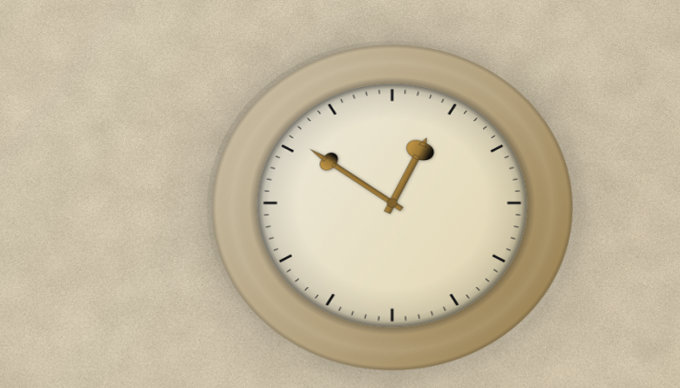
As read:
h=12 m=51
